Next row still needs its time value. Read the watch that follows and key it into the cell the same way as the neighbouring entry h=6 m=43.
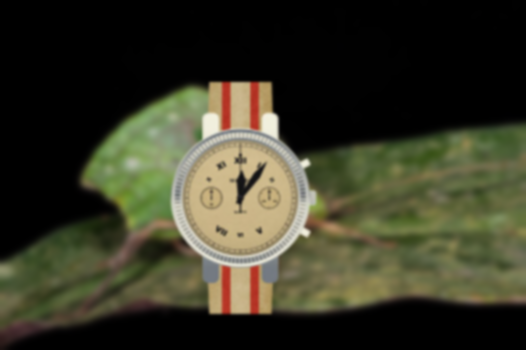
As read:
h=12 m=6
